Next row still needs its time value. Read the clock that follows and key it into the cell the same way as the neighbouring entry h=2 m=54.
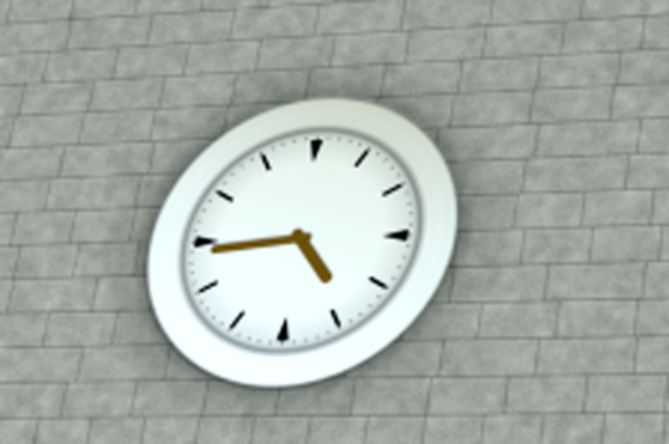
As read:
h=4 m=44
